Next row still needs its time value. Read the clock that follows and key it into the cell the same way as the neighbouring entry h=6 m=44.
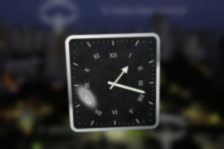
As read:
h=1 m=18
